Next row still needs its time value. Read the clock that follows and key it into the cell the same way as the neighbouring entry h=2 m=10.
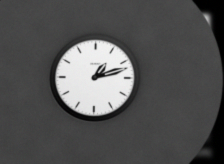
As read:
h=1 m=12
